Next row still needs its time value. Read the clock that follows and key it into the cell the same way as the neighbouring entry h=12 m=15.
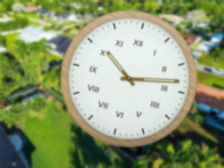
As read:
h=10 m=13
